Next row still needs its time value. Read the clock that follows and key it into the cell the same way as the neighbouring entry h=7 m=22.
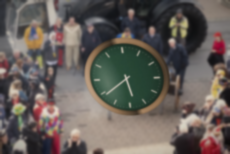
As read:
h=5 m=39
